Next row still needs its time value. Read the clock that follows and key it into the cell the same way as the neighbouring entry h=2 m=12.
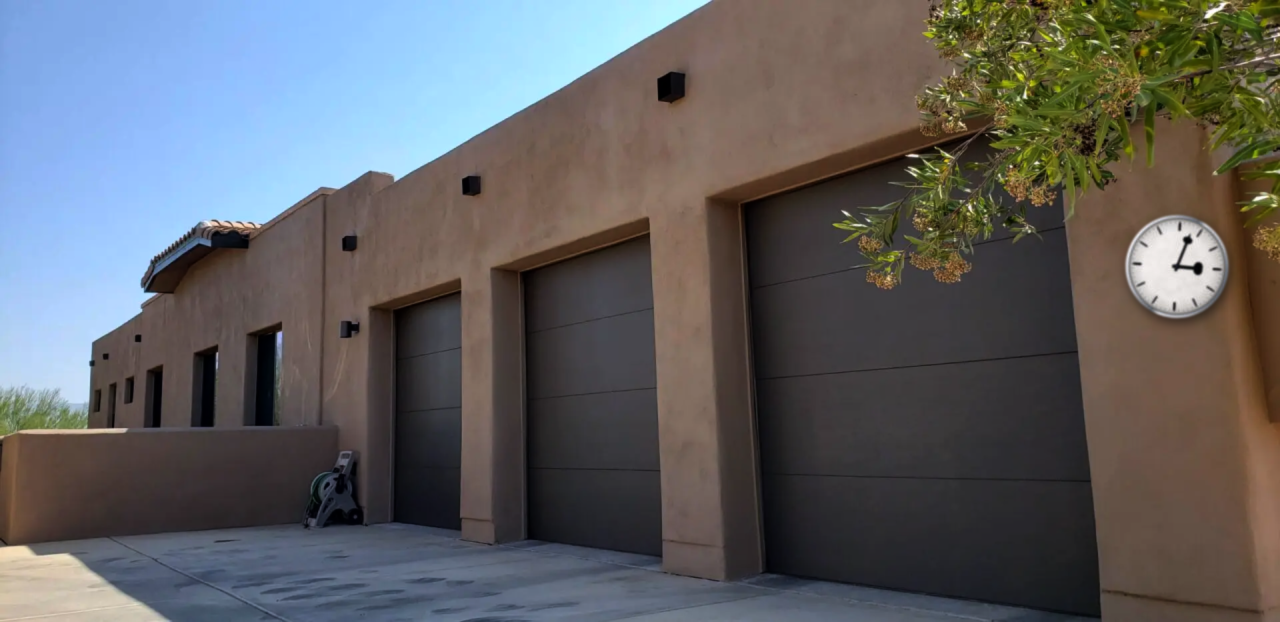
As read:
h=3 m=3
